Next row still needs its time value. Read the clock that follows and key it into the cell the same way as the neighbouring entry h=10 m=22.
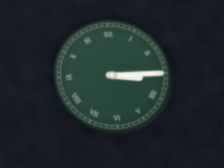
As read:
h=3 m=15
